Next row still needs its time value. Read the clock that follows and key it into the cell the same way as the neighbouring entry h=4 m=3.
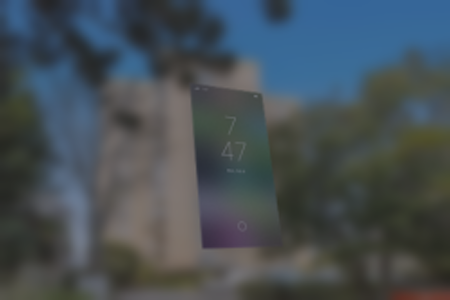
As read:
h=7 m=47
